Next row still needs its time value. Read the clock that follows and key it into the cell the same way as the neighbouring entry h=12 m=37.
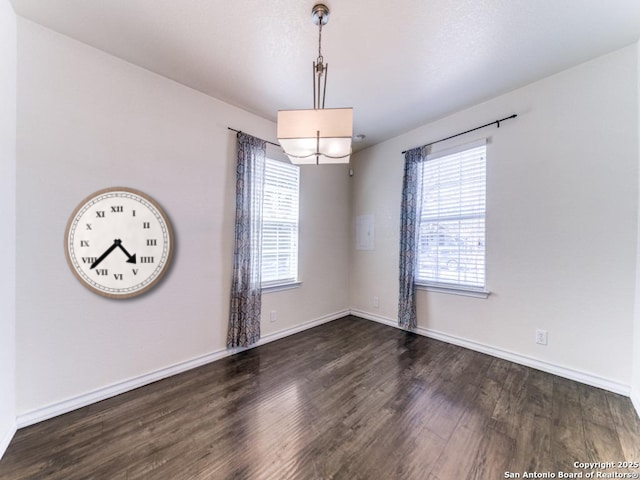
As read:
h=4 m=38
